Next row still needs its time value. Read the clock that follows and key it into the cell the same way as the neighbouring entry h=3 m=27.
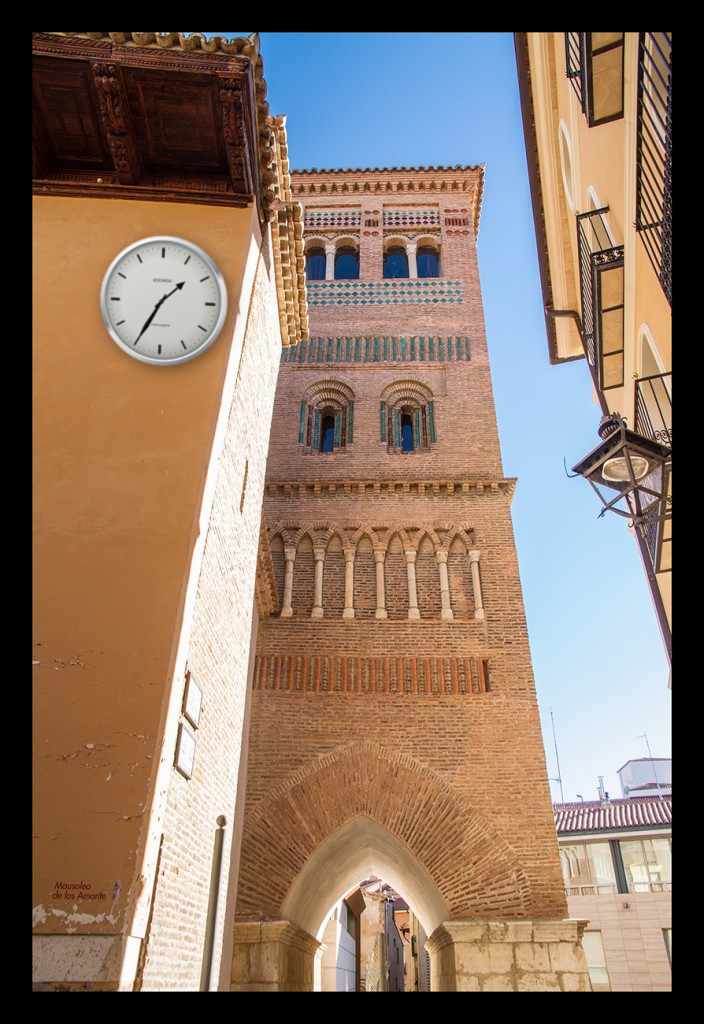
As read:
h=1 m=35
